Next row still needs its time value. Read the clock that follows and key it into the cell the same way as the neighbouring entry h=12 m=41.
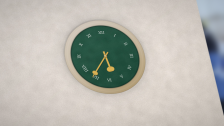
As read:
h=5 m=36
